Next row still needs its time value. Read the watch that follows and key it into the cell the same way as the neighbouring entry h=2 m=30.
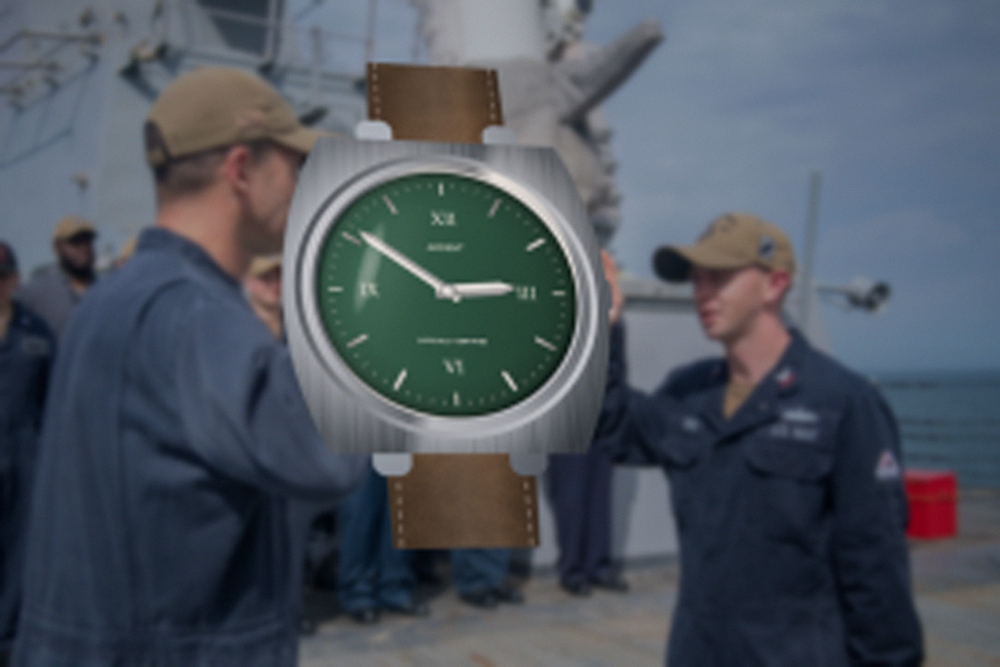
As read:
h=2 m=51
